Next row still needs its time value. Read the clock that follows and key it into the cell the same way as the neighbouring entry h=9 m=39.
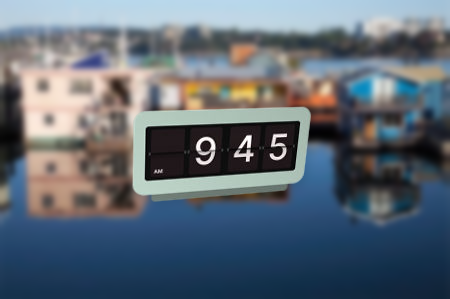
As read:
h=9 m=45
